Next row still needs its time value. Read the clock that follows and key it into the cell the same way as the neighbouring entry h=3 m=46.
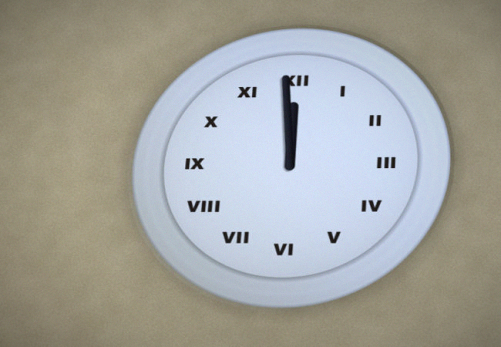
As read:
h=11 m=59
